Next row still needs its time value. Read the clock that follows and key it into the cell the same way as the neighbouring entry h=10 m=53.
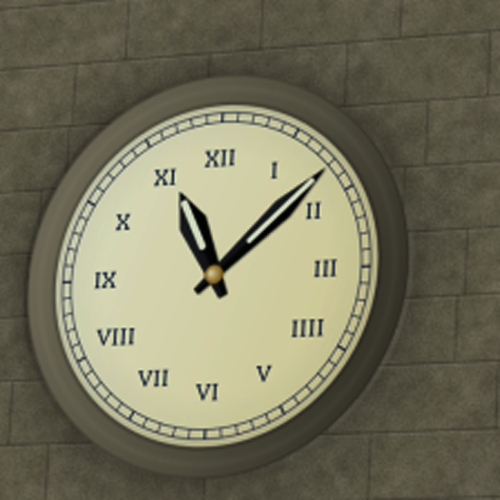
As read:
h=11 m=8
